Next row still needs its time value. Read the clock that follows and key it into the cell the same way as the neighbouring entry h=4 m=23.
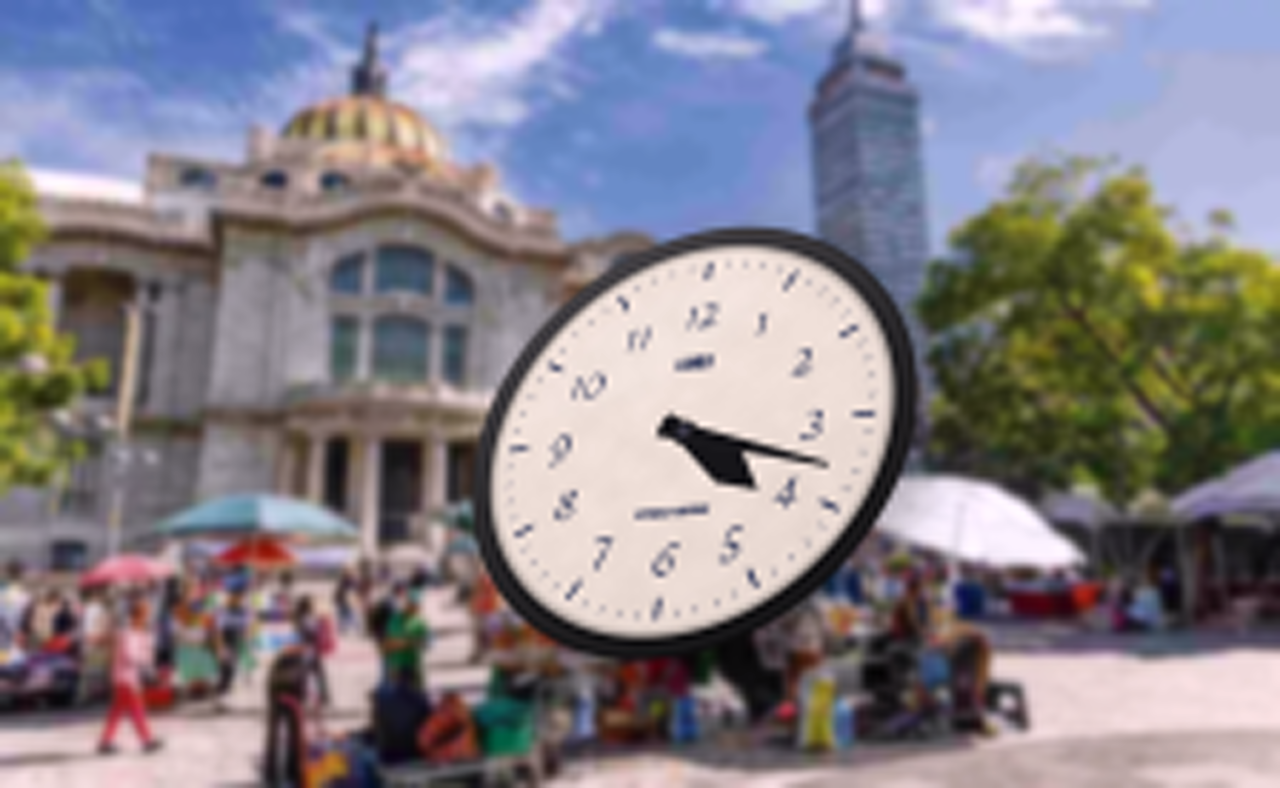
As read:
h=4 m=18
